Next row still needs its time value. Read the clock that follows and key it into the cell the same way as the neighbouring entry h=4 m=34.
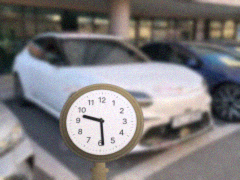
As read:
h=9 m=29
